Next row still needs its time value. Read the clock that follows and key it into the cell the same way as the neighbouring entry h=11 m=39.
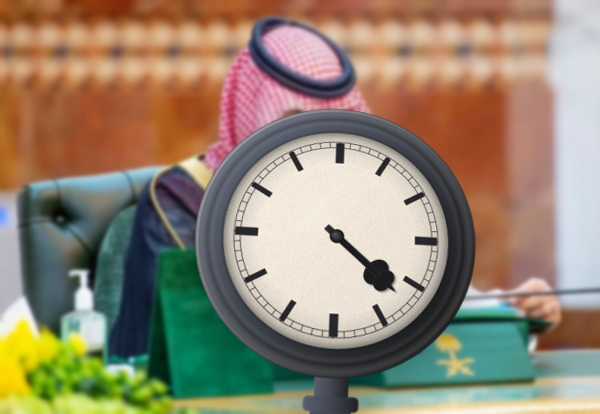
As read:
h=4 m=22
